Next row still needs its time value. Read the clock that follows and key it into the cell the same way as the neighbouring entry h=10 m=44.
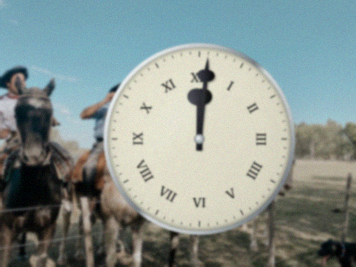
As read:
h=12 m=1
